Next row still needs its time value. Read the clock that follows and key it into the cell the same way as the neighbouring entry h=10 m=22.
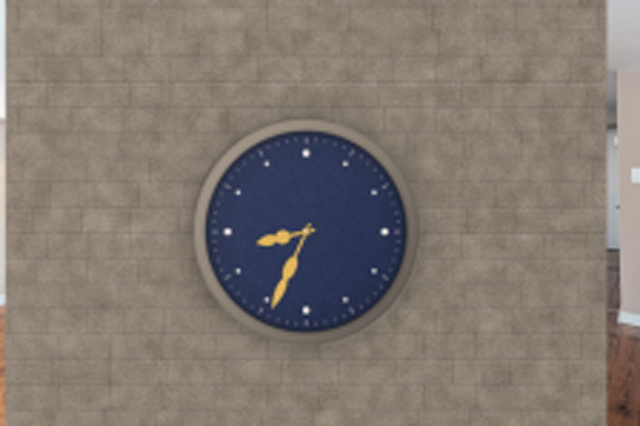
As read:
h=8 m=34
